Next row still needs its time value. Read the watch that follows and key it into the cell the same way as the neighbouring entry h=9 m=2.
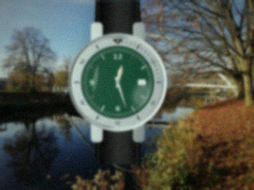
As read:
h=12 m=27
